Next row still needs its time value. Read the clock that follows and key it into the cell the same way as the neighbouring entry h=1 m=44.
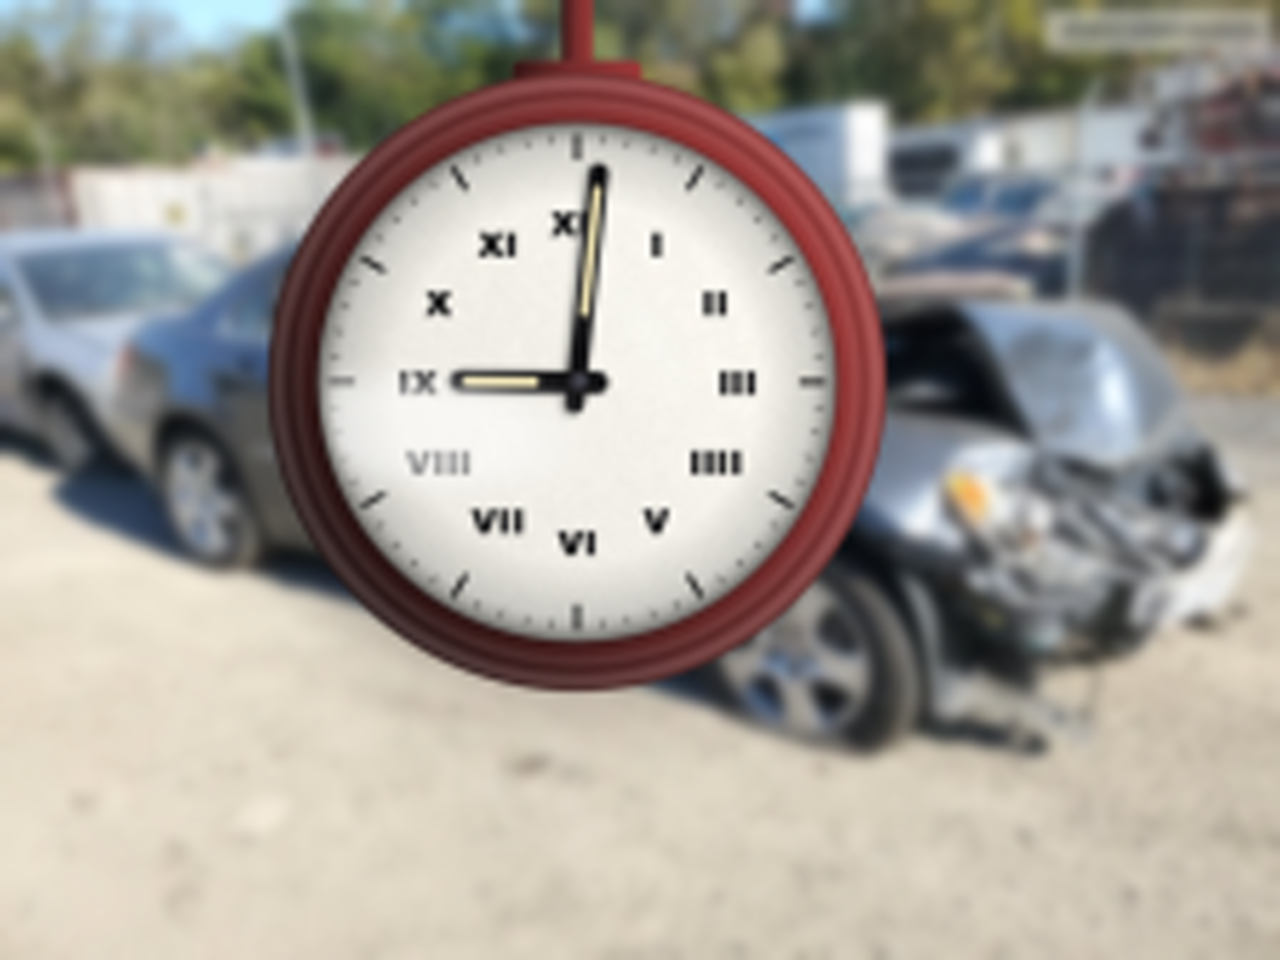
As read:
h=9 m=1
